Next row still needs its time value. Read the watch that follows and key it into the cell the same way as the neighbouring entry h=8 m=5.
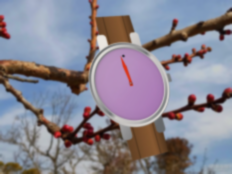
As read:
h=11 m=59
